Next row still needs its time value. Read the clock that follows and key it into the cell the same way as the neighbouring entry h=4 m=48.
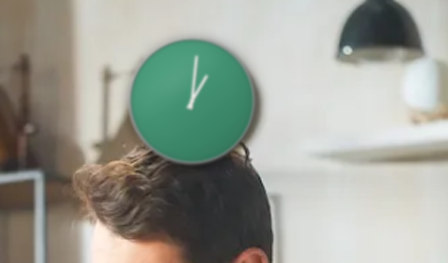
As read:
h=1 m=1
